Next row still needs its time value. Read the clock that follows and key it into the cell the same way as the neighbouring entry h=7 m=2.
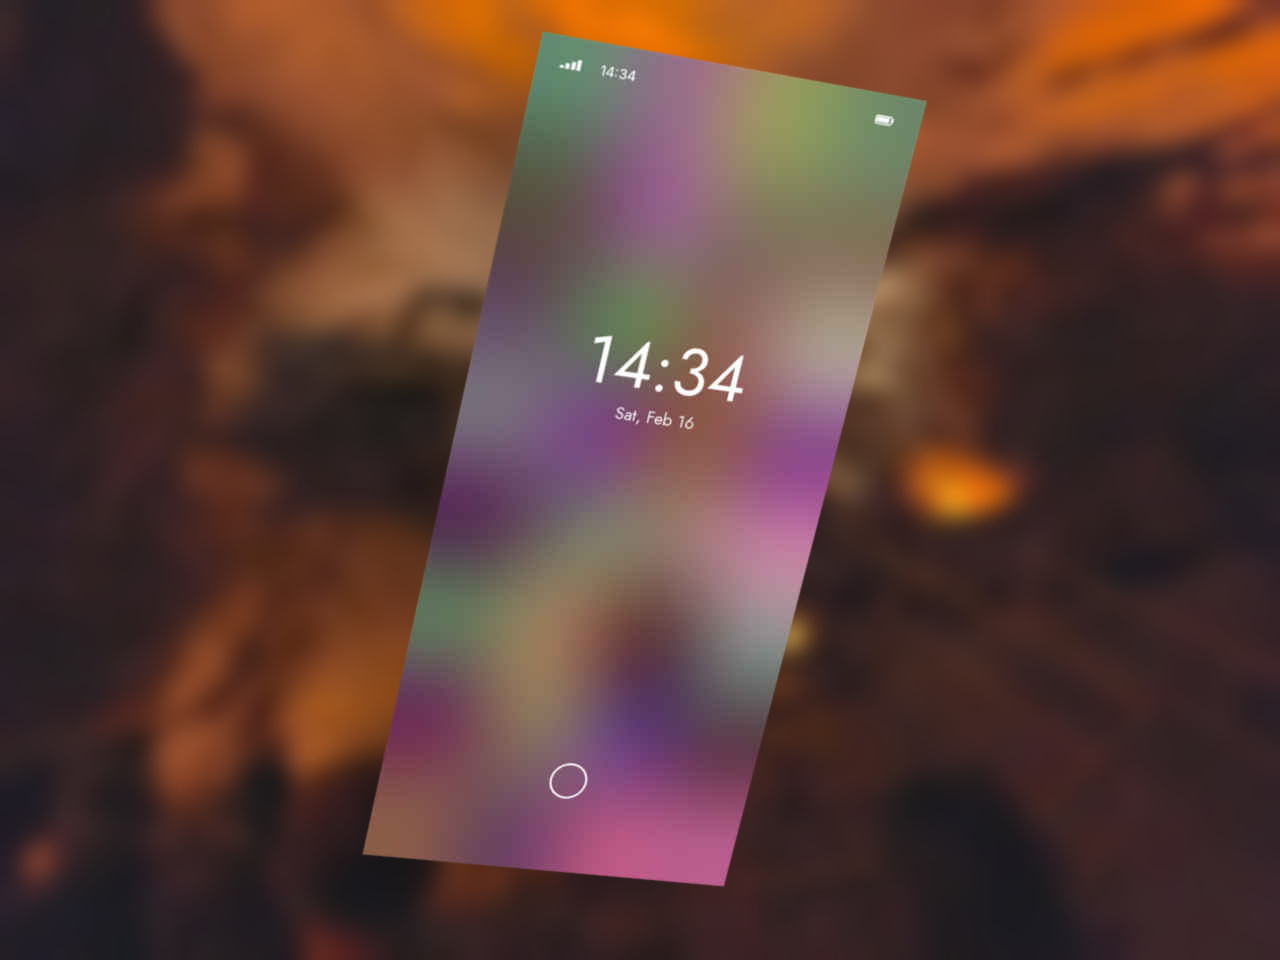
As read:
h=14 m=34
